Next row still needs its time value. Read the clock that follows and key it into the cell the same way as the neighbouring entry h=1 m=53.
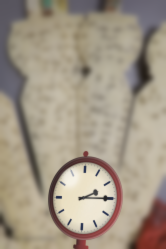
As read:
h=2 m=15
